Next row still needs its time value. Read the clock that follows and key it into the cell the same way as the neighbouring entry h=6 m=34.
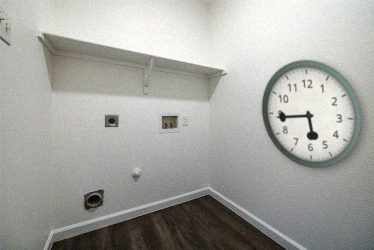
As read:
h=5 m=44
